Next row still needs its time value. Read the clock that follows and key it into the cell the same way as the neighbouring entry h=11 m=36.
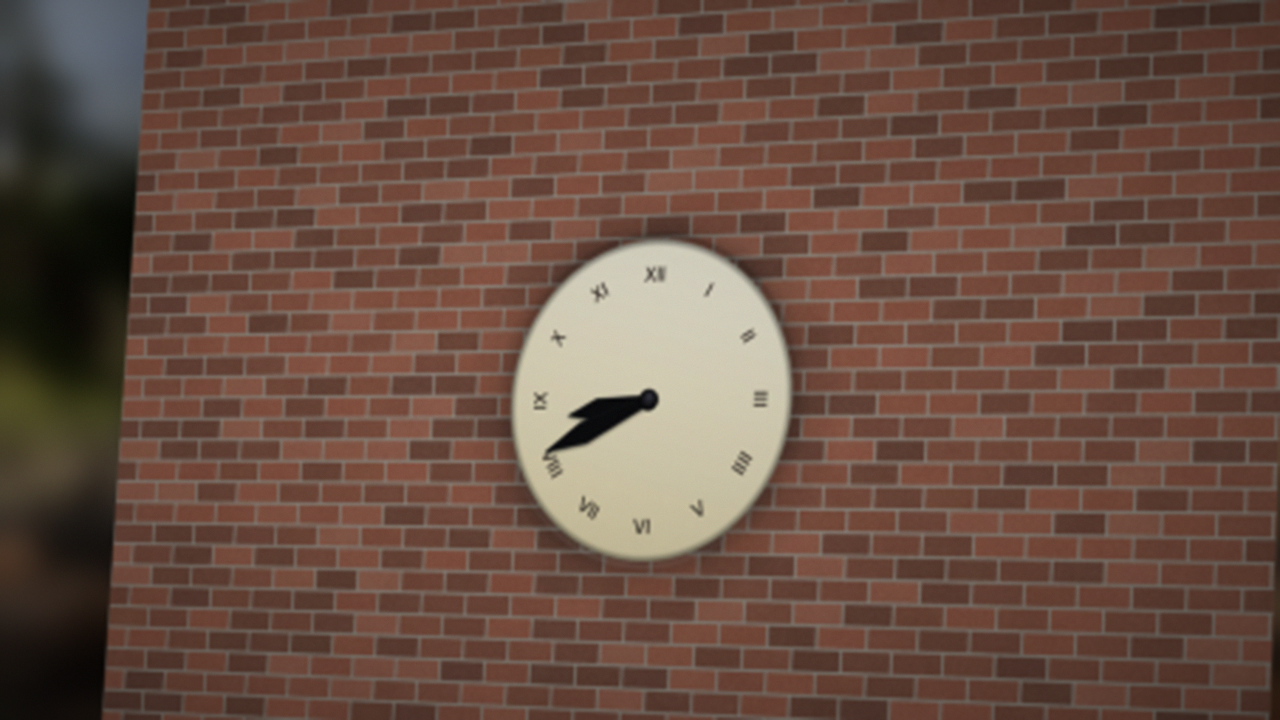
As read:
h=8 m=41
